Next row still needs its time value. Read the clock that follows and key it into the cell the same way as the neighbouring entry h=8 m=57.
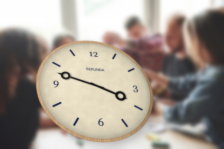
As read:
h=3 m=48
